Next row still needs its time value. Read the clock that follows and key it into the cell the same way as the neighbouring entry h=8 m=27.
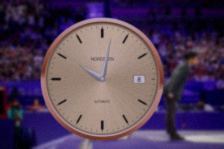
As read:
h=10 m=2
